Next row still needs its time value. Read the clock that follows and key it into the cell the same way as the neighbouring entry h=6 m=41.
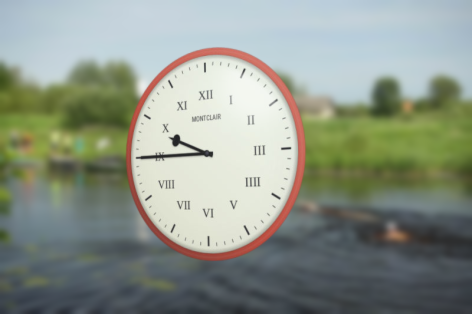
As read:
h=9 m=45
